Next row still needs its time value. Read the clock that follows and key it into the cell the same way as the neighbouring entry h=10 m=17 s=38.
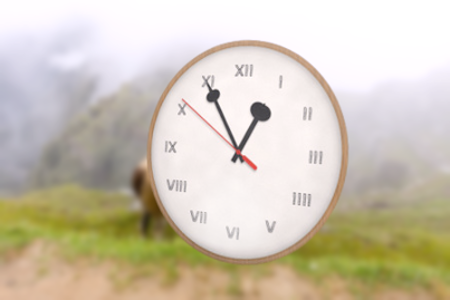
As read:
h=12 m=54 s=51
